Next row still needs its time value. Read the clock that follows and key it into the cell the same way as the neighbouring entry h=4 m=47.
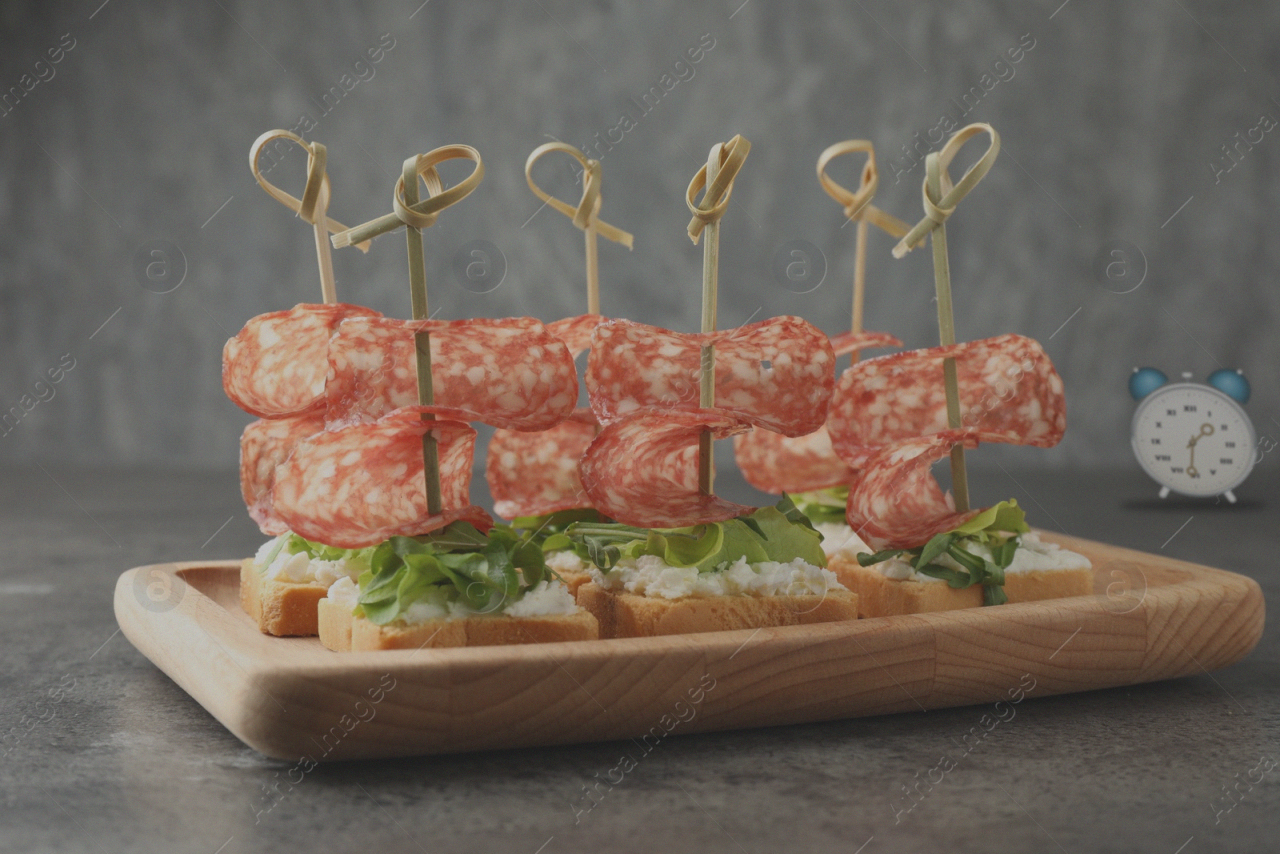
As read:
h=1 m=31
